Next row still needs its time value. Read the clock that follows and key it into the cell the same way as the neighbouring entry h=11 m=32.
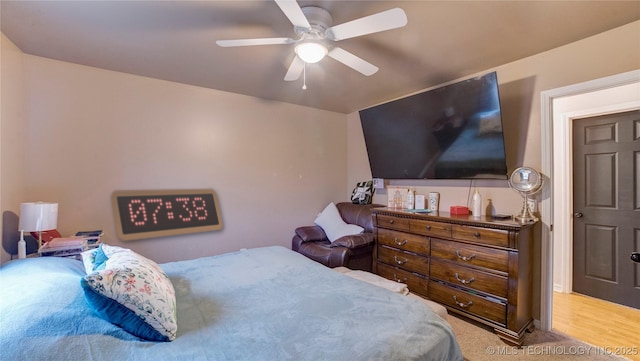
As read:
h=7 m=38
